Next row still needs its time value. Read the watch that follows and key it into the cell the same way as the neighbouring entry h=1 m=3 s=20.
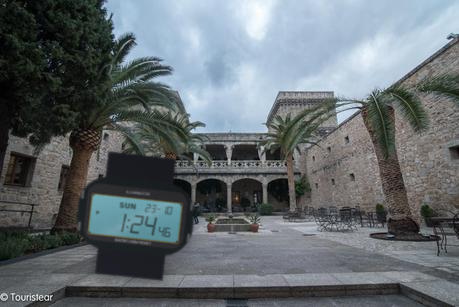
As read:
h=1 m=24 s=46
